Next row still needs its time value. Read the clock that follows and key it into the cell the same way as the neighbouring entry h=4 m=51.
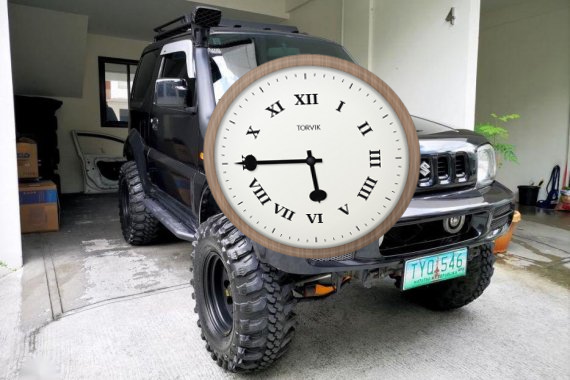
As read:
h=5 m=45
